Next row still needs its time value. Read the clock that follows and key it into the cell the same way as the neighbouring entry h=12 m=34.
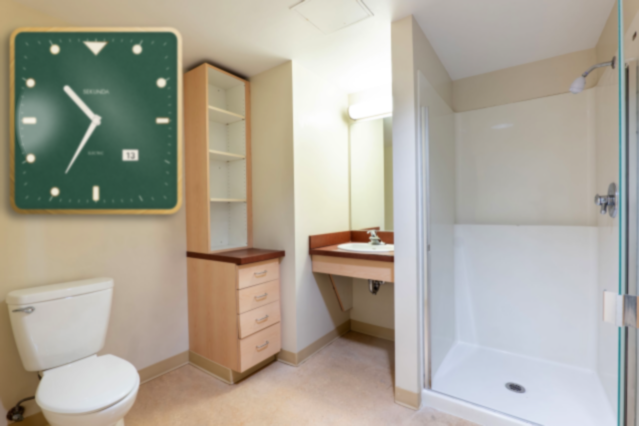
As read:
h=10 m=35
